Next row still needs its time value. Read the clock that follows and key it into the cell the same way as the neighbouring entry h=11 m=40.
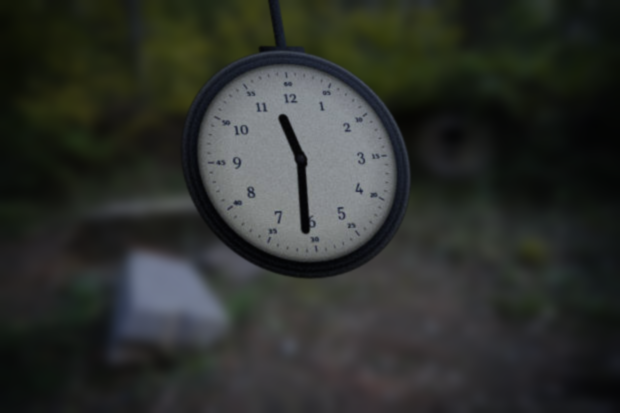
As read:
h=11 m=31
